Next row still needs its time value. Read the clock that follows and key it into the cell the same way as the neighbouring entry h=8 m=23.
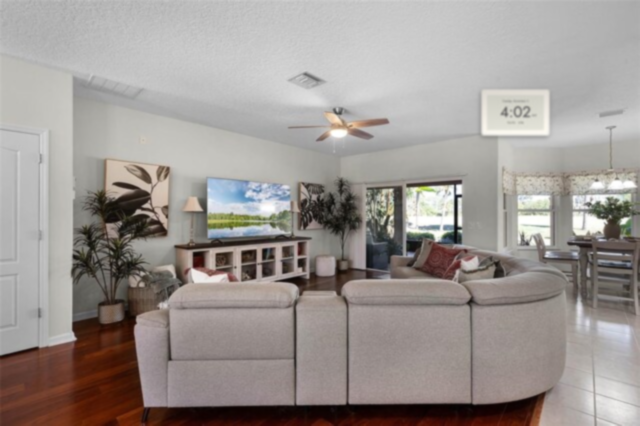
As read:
h=4 m=2
